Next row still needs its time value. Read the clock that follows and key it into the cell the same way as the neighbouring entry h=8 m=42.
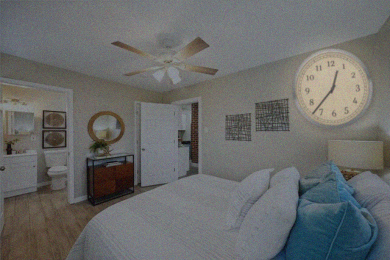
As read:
h=12 m=37
